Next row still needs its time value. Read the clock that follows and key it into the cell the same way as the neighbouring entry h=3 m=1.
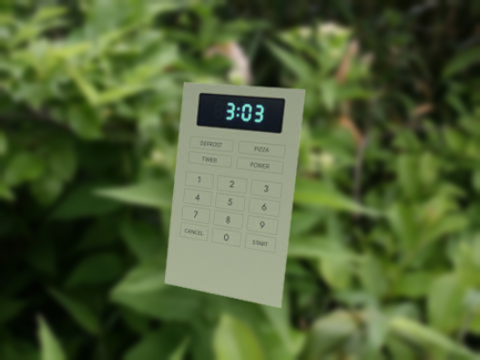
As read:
h=3 m=3
